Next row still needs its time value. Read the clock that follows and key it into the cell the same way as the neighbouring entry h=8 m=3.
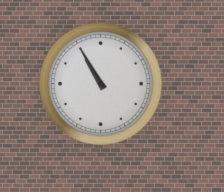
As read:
h=10 m=55
